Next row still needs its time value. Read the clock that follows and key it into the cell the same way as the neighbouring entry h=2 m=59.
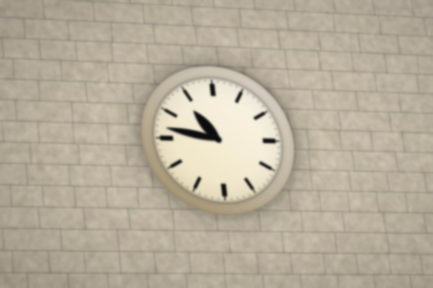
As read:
h=10 m=47
